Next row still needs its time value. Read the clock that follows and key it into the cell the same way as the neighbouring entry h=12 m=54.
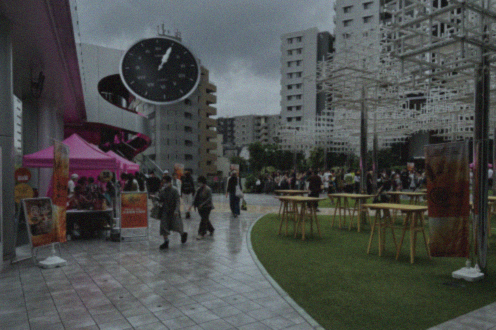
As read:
h=1 m=5
